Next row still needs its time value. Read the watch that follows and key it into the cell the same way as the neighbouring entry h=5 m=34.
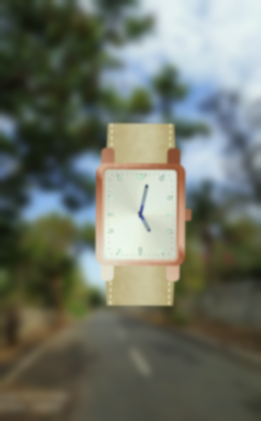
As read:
h=5 m=2
